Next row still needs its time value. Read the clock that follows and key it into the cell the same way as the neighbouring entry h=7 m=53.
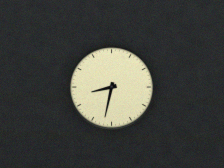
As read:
h=8 m=32
